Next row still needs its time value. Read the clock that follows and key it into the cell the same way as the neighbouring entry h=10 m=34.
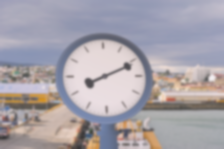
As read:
h=8 m=11
